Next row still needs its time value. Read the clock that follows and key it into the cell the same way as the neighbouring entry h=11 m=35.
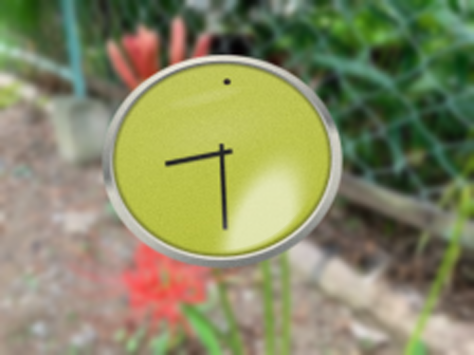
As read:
h=8 m=29
